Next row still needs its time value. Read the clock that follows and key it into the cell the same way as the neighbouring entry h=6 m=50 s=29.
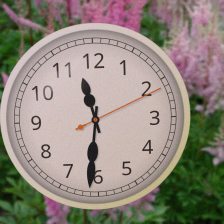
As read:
h=11 m=31 s=11
